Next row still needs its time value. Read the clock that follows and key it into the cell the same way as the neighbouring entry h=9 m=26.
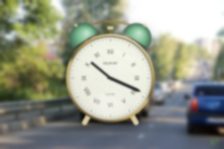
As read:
h=10 m=19
